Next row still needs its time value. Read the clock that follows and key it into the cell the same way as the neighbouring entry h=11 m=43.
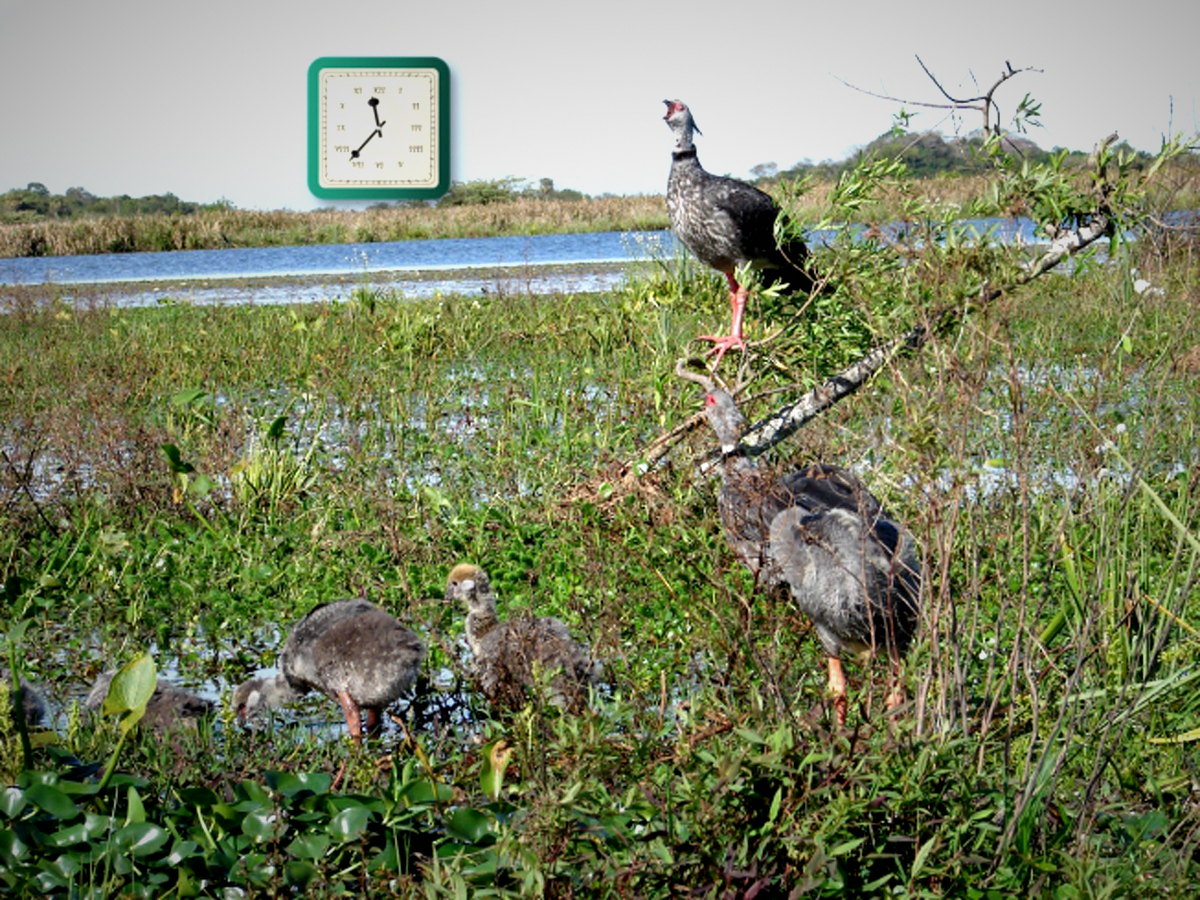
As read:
h=11 m=37
